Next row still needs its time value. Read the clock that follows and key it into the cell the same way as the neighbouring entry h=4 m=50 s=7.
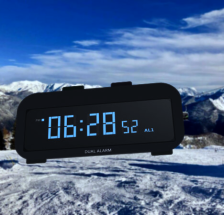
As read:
h=6 m=28 s=52
